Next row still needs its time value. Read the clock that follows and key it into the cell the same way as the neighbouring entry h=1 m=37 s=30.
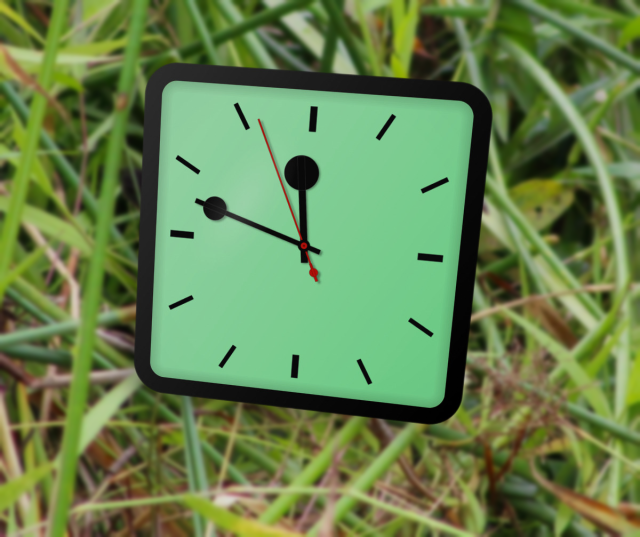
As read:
h=11 m=47 s=56
